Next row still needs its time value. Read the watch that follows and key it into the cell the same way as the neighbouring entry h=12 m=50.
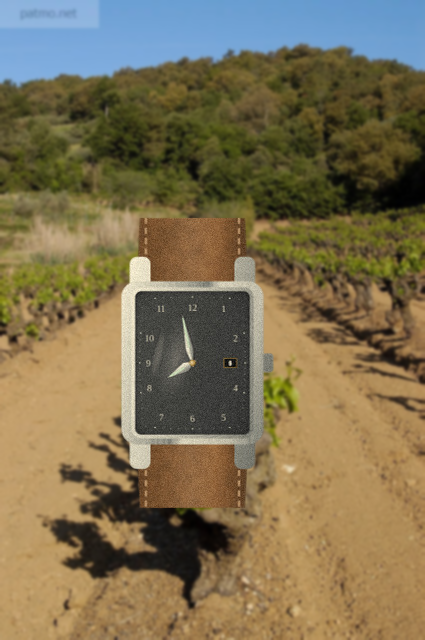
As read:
h=7 m=58
